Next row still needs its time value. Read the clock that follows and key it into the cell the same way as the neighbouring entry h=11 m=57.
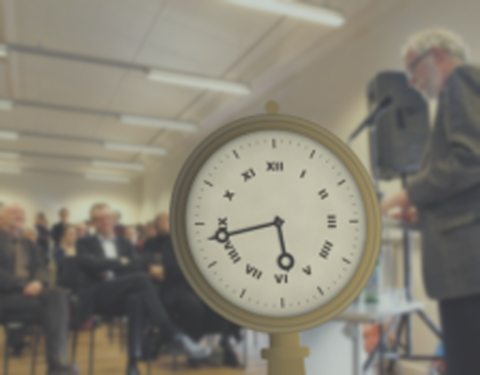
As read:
h=5 m=43
